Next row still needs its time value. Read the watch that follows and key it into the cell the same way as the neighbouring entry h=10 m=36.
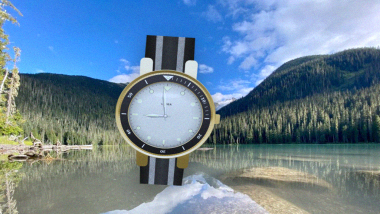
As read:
h=8 m=59
